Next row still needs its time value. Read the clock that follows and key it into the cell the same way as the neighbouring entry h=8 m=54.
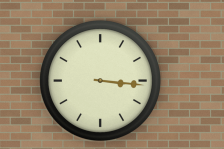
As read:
h=3 m=16
